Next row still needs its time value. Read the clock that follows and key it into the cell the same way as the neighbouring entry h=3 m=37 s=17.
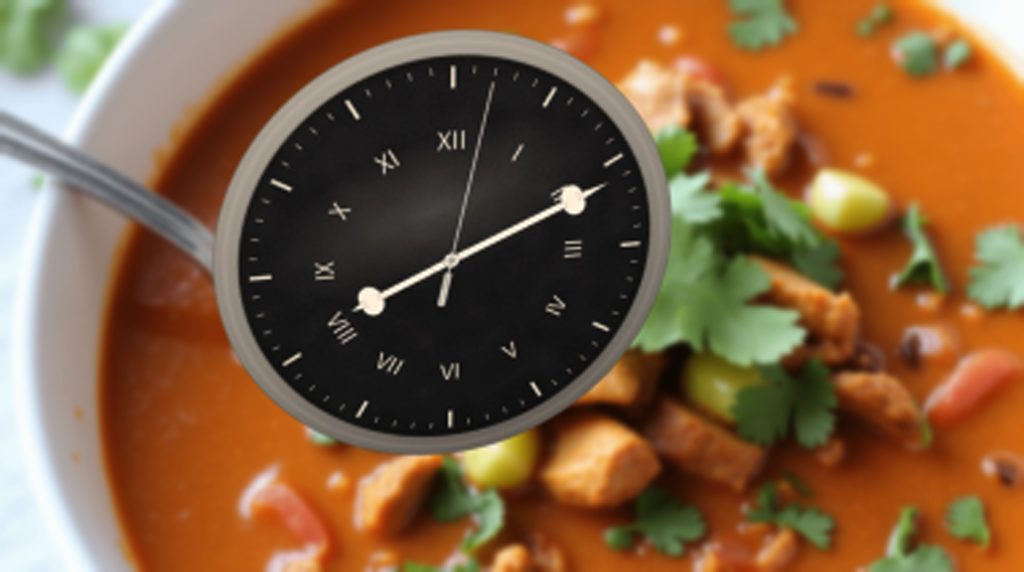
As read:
h=8 m=11 s=2
